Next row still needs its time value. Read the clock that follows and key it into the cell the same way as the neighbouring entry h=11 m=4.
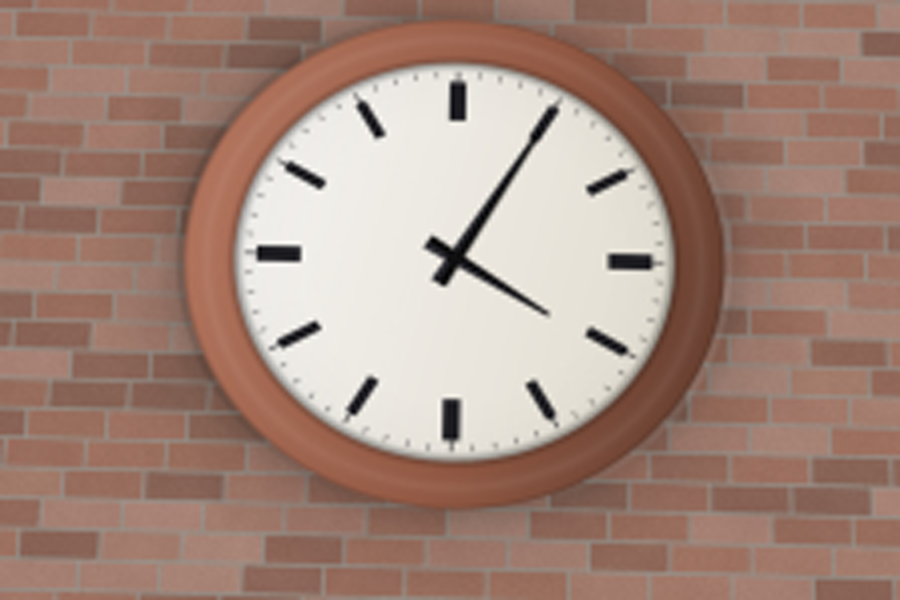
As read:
h=4 m=5
